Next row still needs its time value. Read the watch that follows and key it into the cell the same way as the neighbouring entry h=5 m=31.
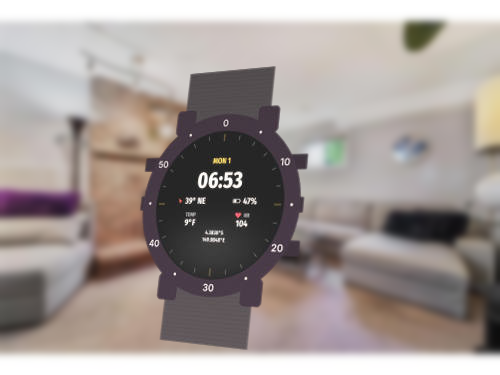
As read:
h=6 m=53
